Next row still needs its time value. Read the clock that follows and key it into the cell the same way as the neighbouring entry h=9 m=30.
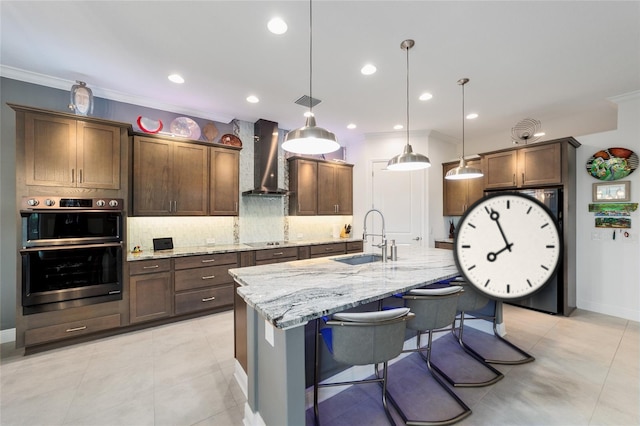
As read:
h=7 m=56
